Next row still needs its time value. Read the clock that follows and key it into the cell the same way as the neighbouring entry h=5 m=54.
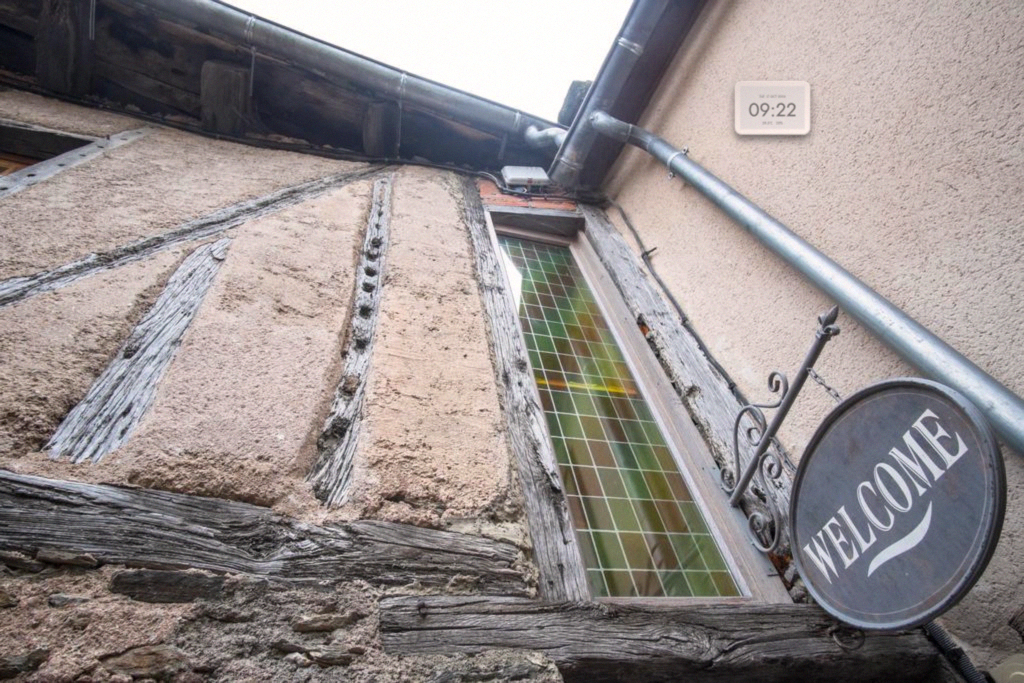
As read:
h=9 m=22
